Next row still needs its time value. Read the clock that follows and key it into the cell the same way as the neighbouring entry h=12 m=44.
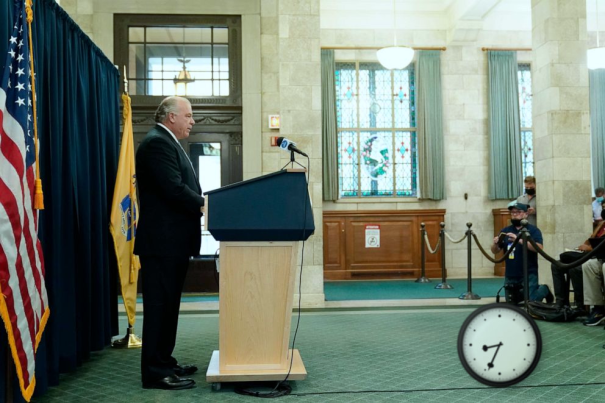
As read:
h=8 m=34
